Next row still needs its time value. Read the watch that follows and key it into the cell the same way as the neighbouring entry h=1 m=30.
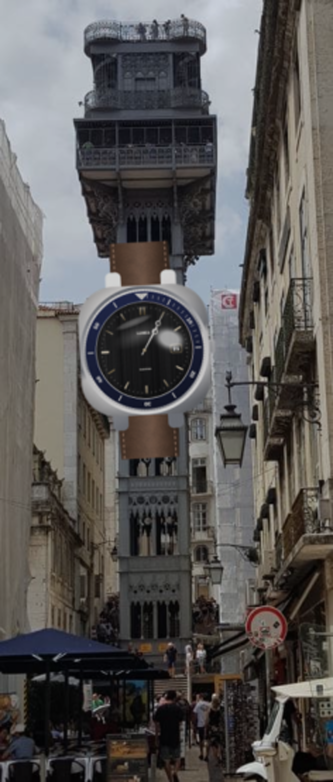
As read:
h=1 m=5
